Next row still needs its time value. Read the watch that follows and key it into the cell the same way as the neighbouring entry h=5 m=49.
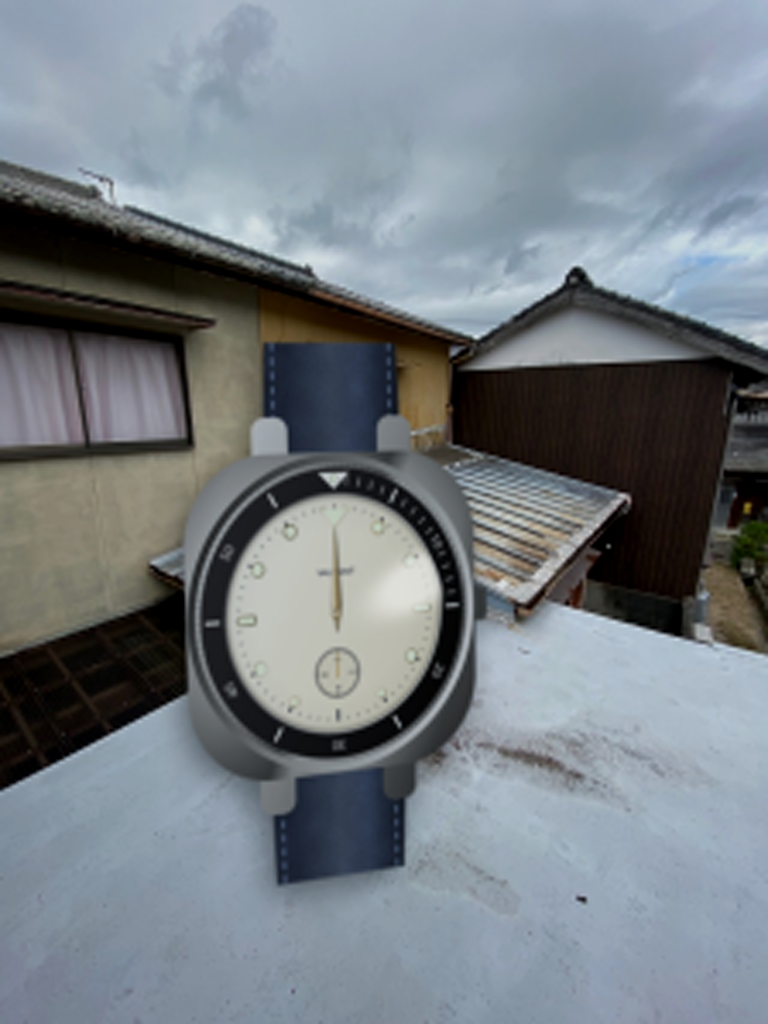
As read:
h=12 m=0
